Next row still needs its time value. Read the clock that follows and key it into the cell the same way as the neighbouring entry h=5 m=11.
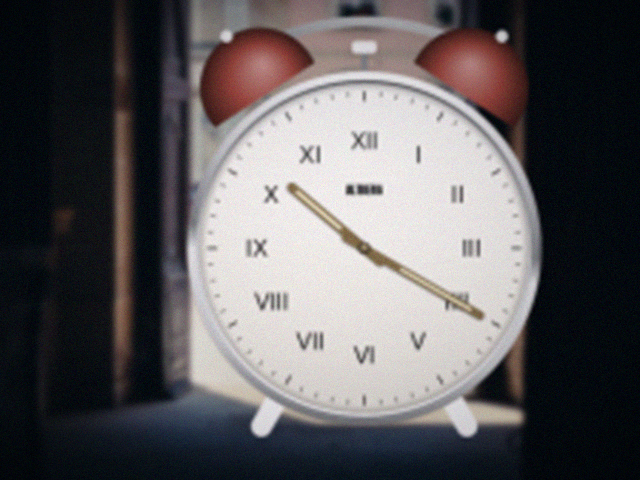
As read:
h=10 m=20
